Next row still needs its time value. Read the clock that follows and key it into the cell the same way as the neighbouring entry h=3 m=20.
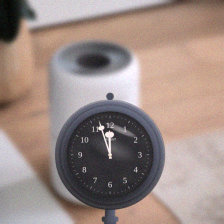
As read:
h=11 m=57
